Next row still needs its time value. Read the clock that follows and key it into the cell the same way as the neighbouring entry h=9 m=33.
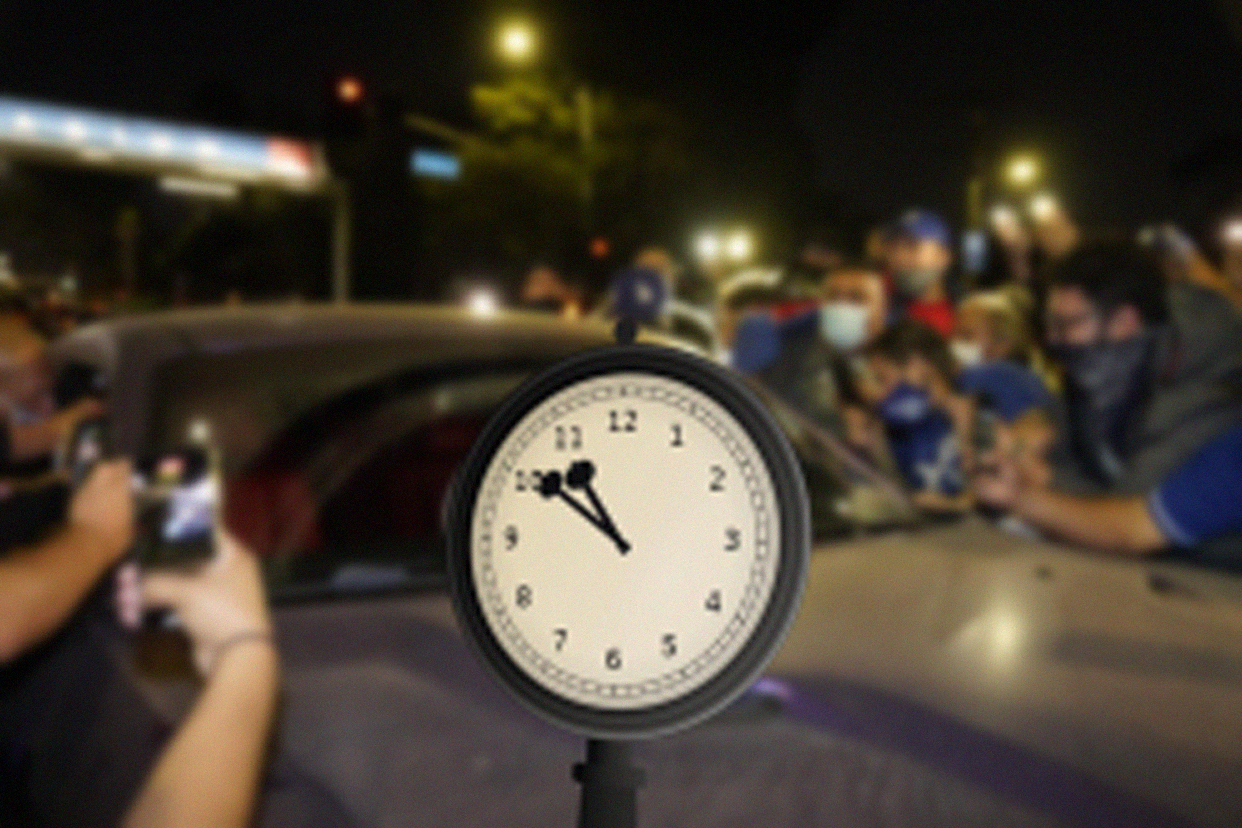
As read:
h=10 m=51
